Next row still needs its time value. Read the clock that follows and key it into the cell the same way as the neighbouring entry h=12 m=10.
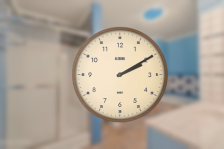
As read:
h=2 m=10
